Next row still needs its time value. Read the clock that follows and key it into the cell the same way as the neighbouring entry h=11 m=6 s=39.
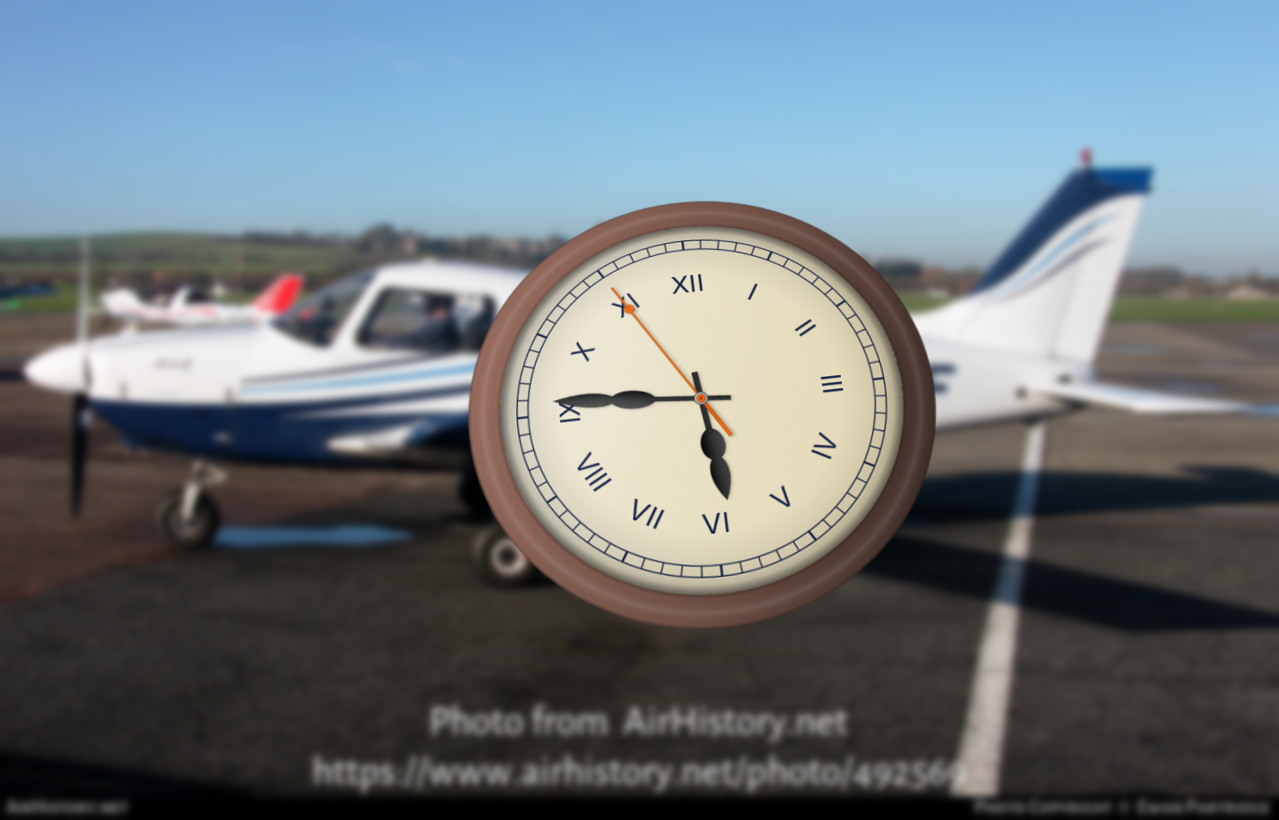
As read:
h=5 m=45 s=55
